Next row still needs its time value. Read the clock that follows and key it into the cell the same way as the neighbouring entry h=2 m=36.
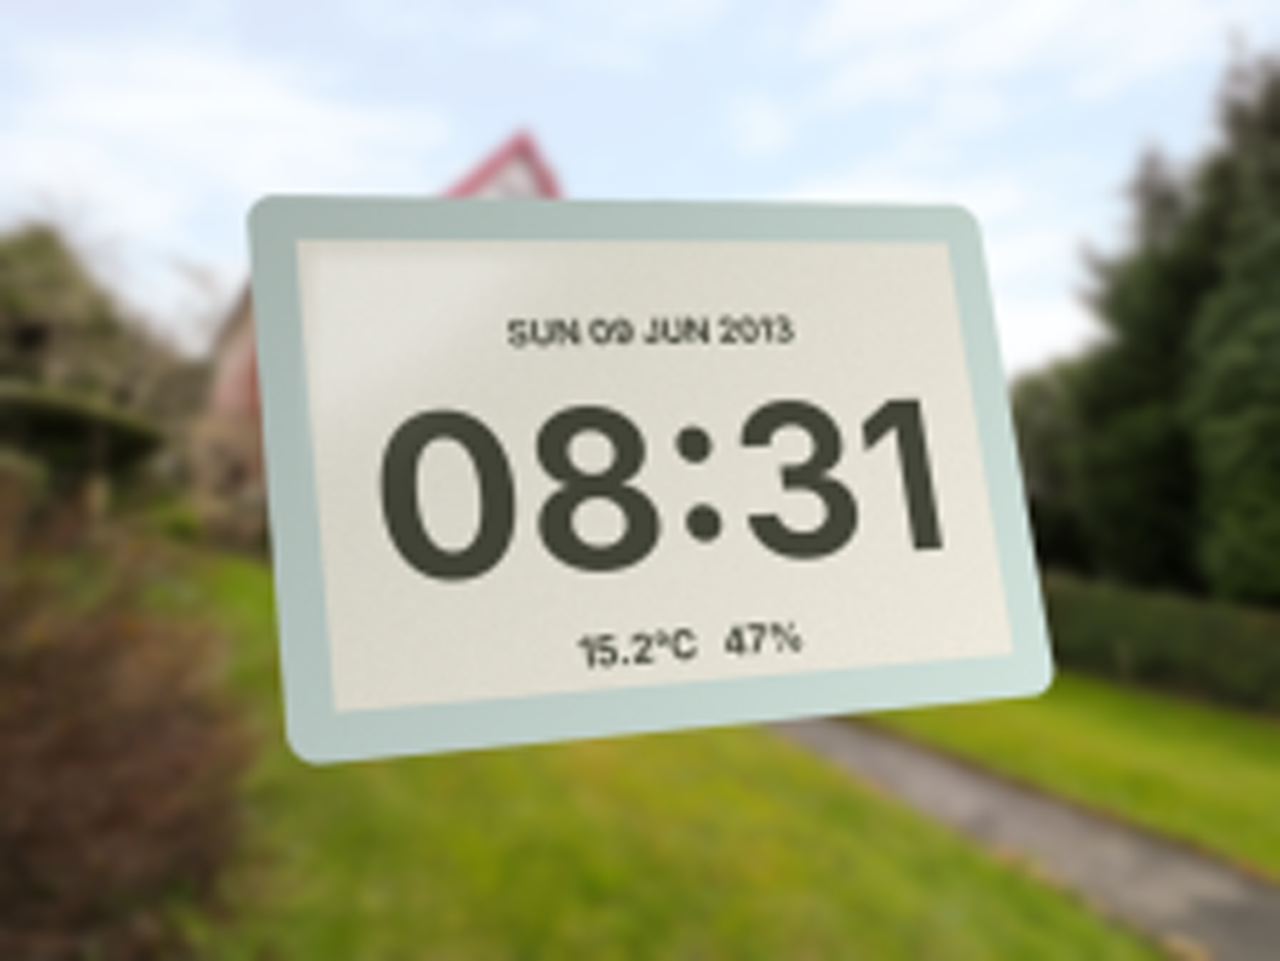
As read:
h=8 m=31
